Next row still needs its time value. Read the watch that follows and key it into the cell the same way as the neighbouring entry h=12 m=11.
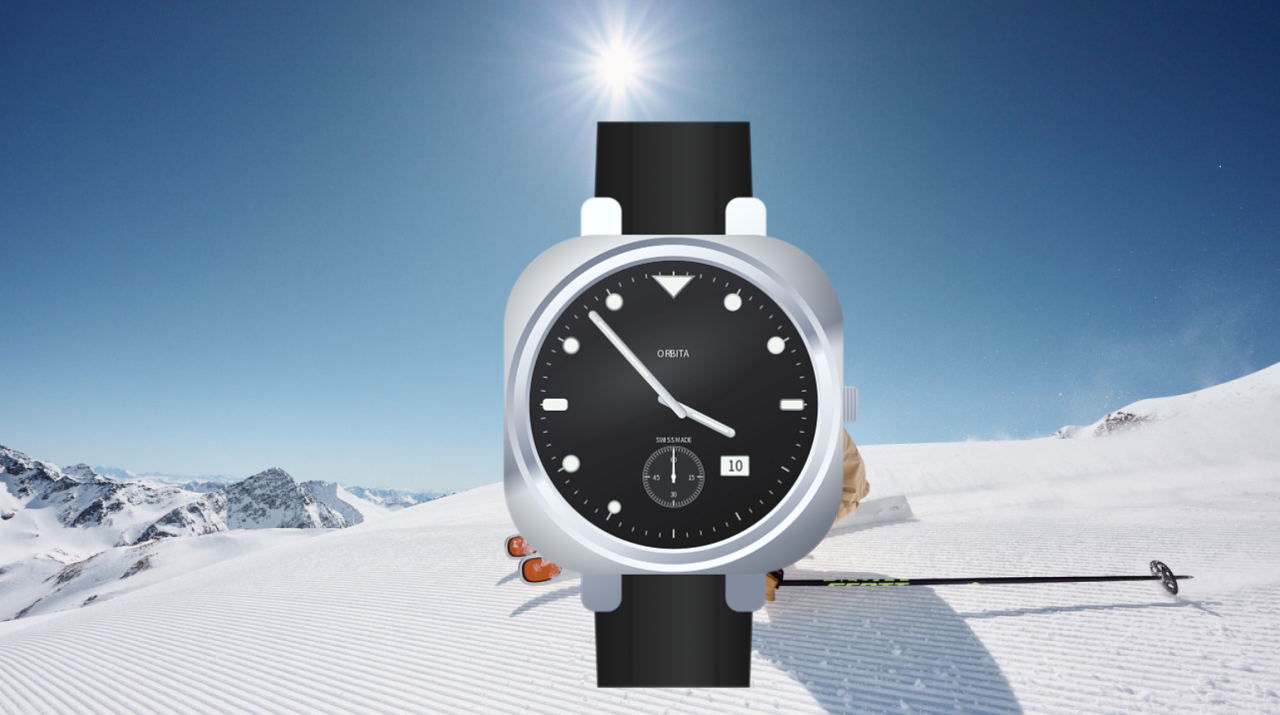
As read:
h=3 m=53
